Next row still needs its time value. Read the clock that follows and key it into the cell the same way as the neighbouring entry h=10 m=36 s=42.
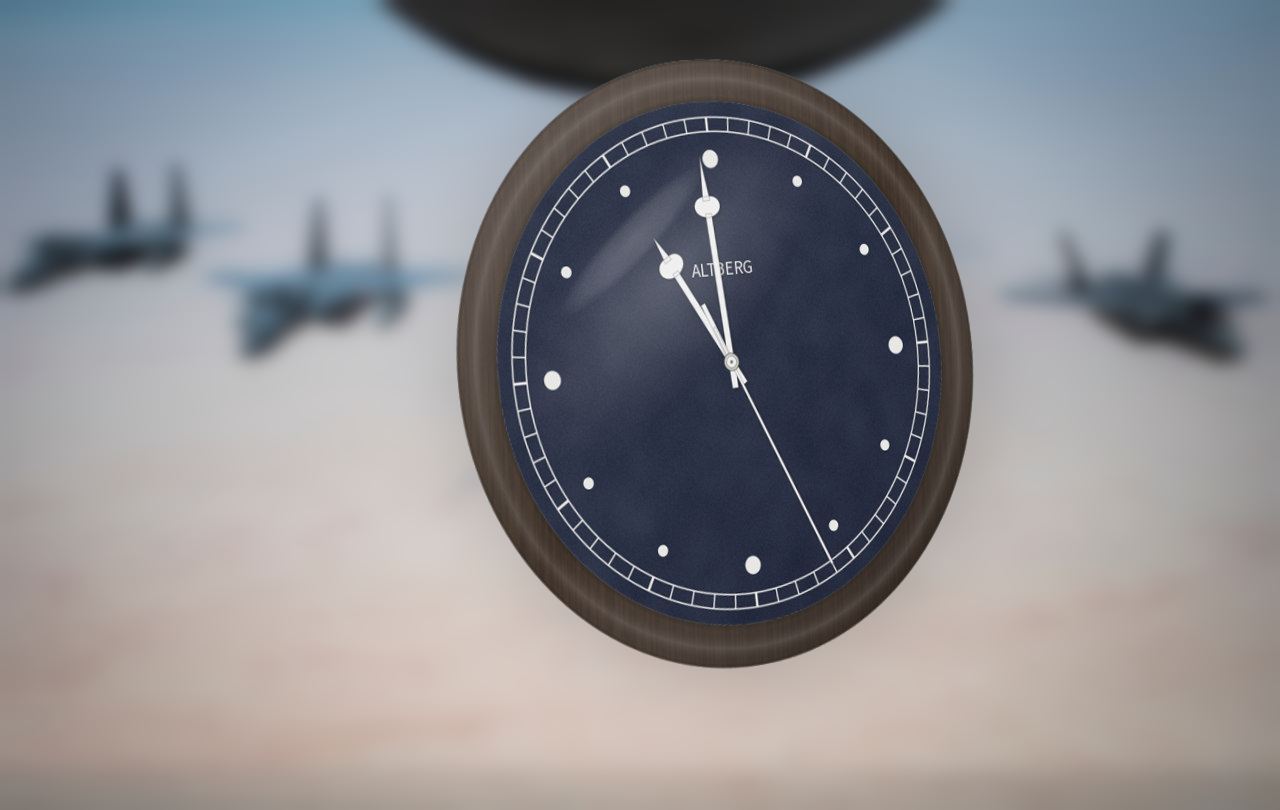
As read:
h=10 m=59 s=26
